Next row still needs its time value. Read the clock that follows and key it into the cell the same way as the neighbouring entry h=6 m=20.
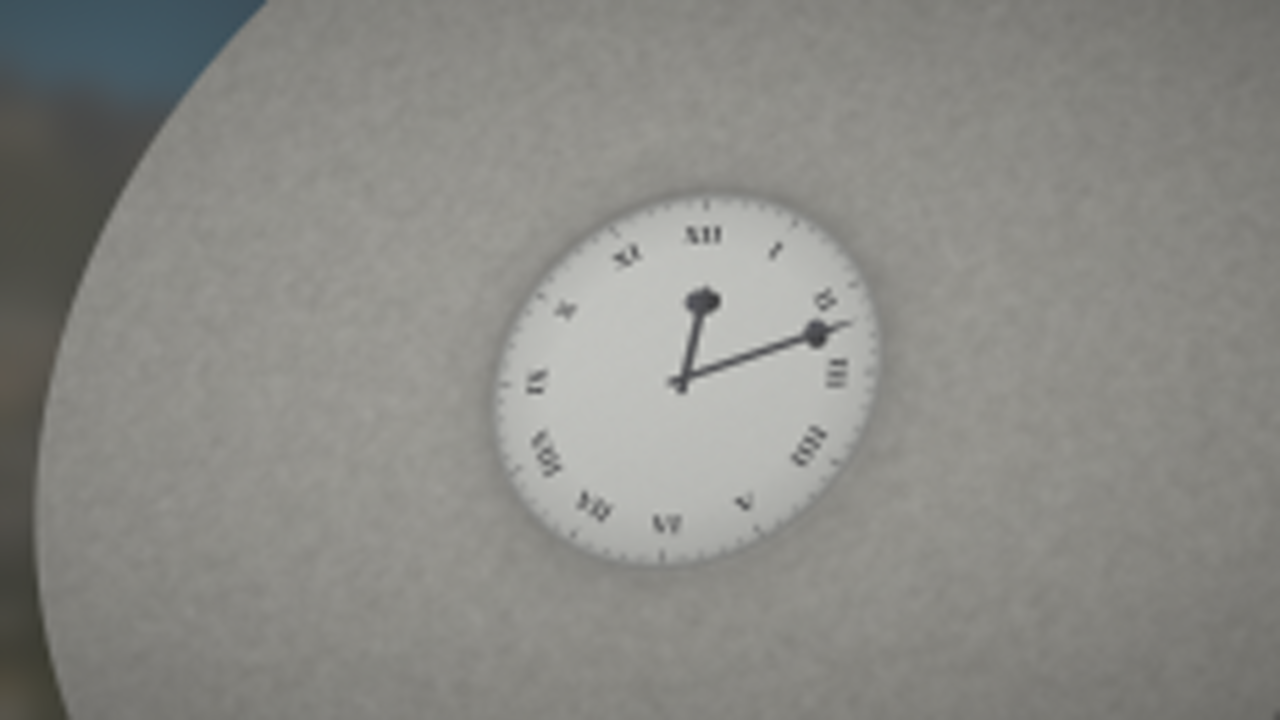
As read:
h=12 m=12
